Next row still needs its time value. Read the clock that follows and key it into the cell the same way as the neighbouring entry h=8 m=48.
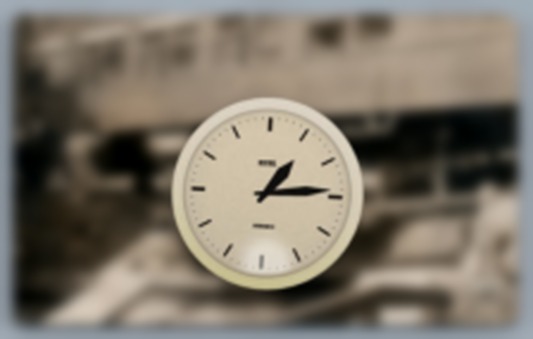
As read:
h=1 m=14
